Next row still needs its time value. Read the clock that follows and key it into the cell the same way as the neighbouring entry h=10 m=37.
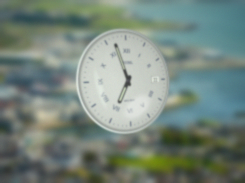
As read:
h=6 m=57
